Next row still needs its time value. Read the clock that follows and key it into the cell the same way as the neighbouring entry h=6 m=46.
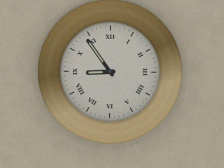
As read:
h=8 m=54
